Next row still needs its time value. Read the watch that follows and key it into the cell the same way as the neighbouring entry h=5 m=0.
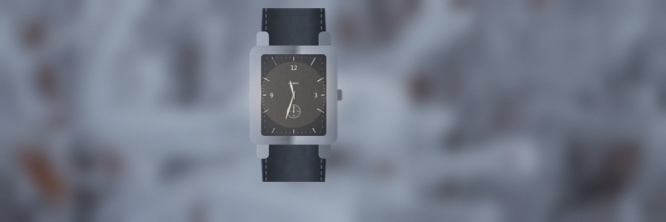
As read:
h=11 m=33
